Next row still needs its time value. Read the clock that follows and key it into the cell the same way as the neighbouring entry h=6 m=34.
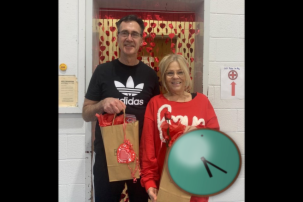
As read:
h=5 m=21
